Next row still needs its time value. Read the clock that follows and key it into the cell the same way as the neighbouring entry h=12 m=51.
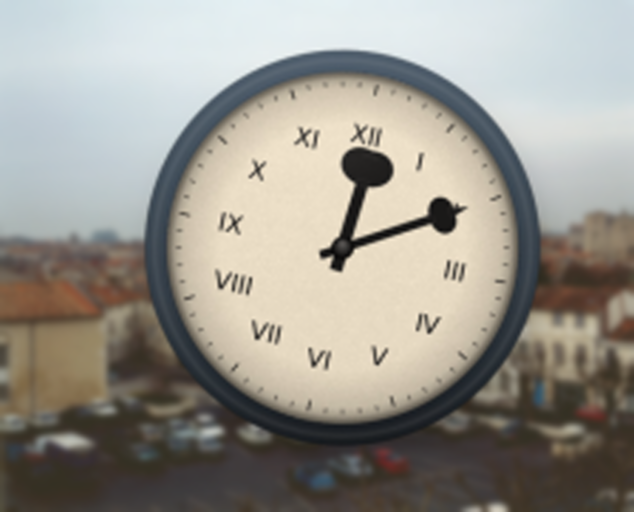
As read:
h=12 m=10
